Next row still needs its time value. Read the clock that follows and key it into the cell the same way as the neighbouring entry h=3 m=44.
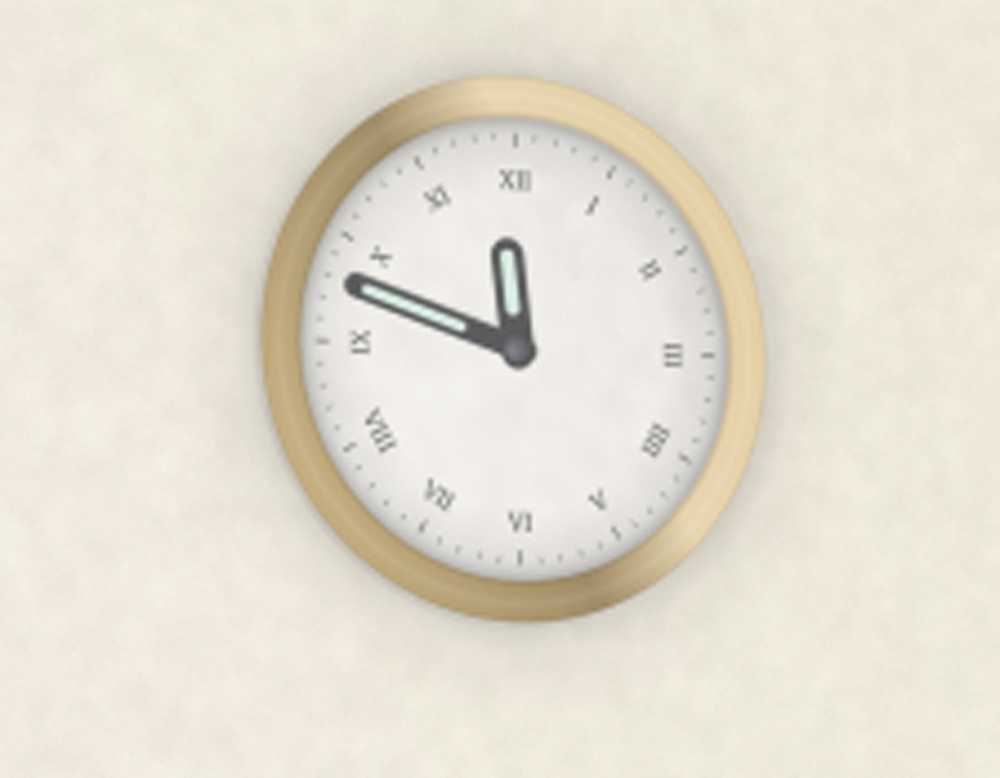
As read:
h=11 m=48
